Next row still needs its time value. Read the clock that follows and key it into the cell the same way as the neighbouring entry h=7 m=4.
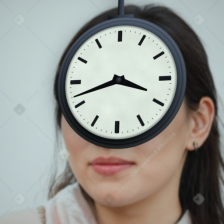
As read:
h=3 m=42
